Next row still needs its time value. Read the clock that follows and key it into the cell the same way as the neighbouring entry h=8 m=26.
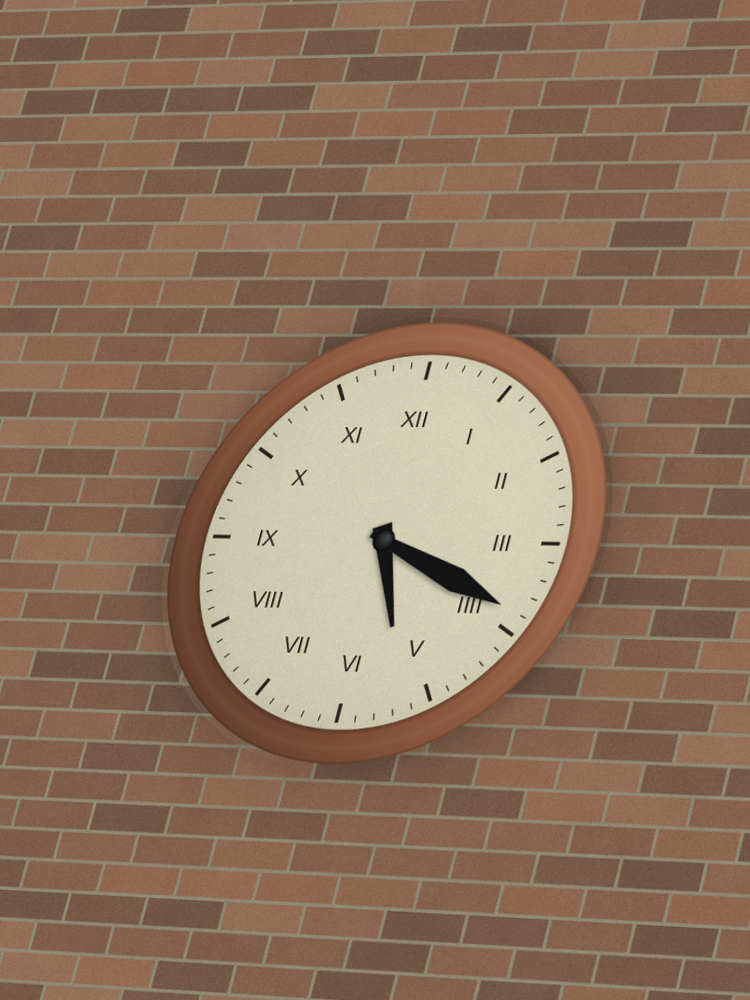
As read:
h=5 m=19
